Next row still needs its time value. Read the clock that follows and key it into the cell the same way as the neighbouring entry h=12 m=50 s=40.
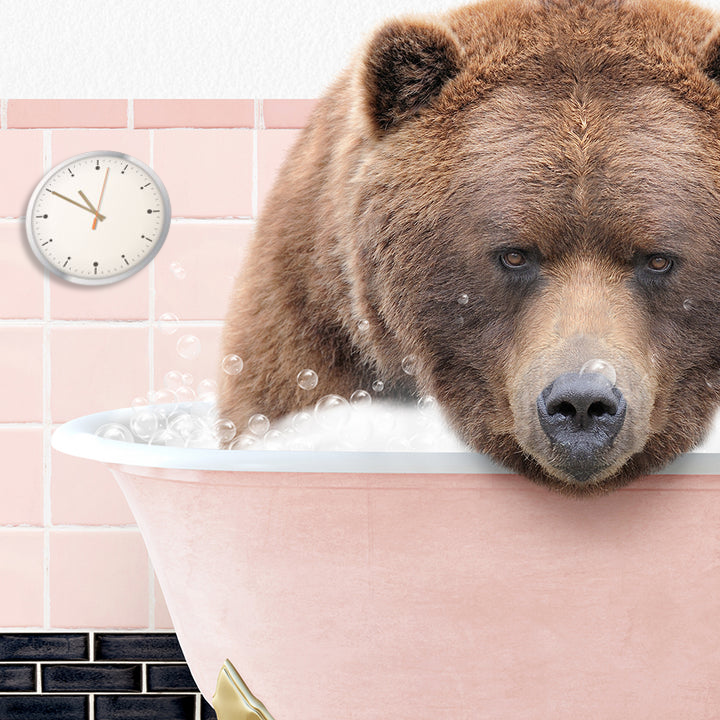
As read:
h=10 m=50 s=2
